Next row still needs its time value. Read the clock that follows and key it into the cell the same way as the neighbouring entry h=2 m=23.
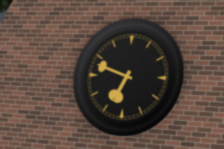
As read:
h=6 m=48
